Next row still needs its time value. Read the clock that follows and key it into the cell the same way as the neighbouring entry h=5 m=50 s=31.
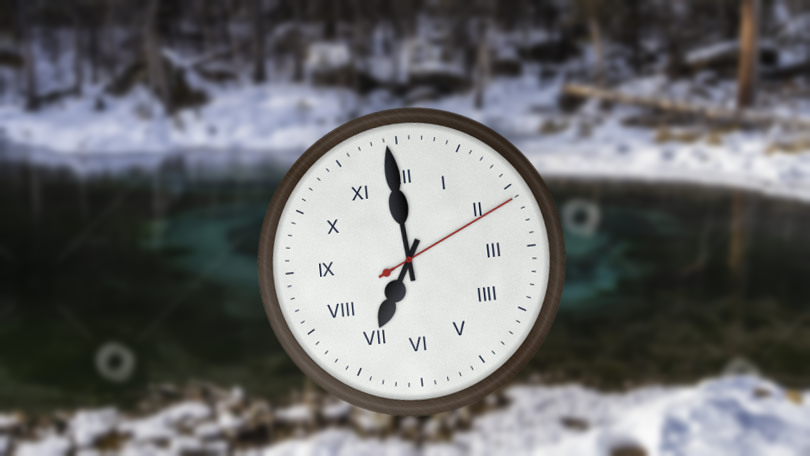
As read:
h=6 m=59 s=11
